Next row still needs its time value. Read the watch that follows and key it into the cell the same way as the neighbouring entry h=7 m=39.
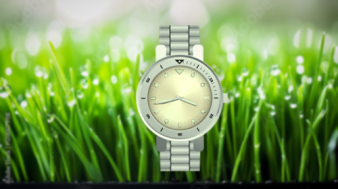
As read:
h=3 m=43
